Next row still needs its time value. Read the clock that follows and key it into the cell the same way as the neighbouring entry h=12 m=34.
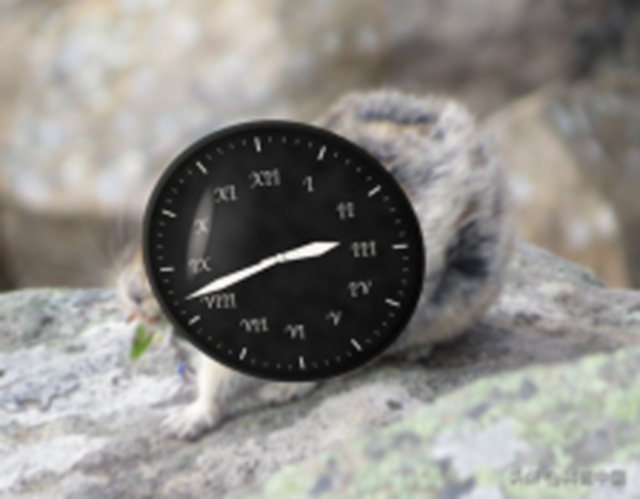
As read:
h=2 m=42
